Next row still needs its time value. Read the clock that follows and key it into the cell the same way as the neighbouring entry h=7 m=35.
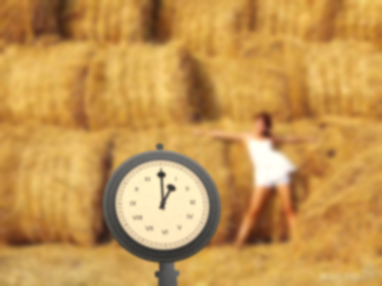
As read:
h=1 m=0
